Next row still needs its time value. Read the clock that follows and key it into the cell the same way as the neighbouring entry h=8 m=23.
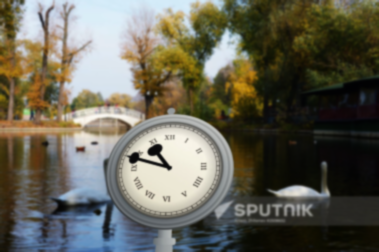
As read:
h=10 m=48
